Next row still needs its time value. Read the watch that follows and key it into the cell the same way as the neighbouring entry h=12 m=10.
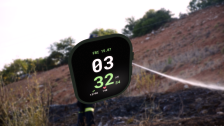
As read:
h=3 m=32
